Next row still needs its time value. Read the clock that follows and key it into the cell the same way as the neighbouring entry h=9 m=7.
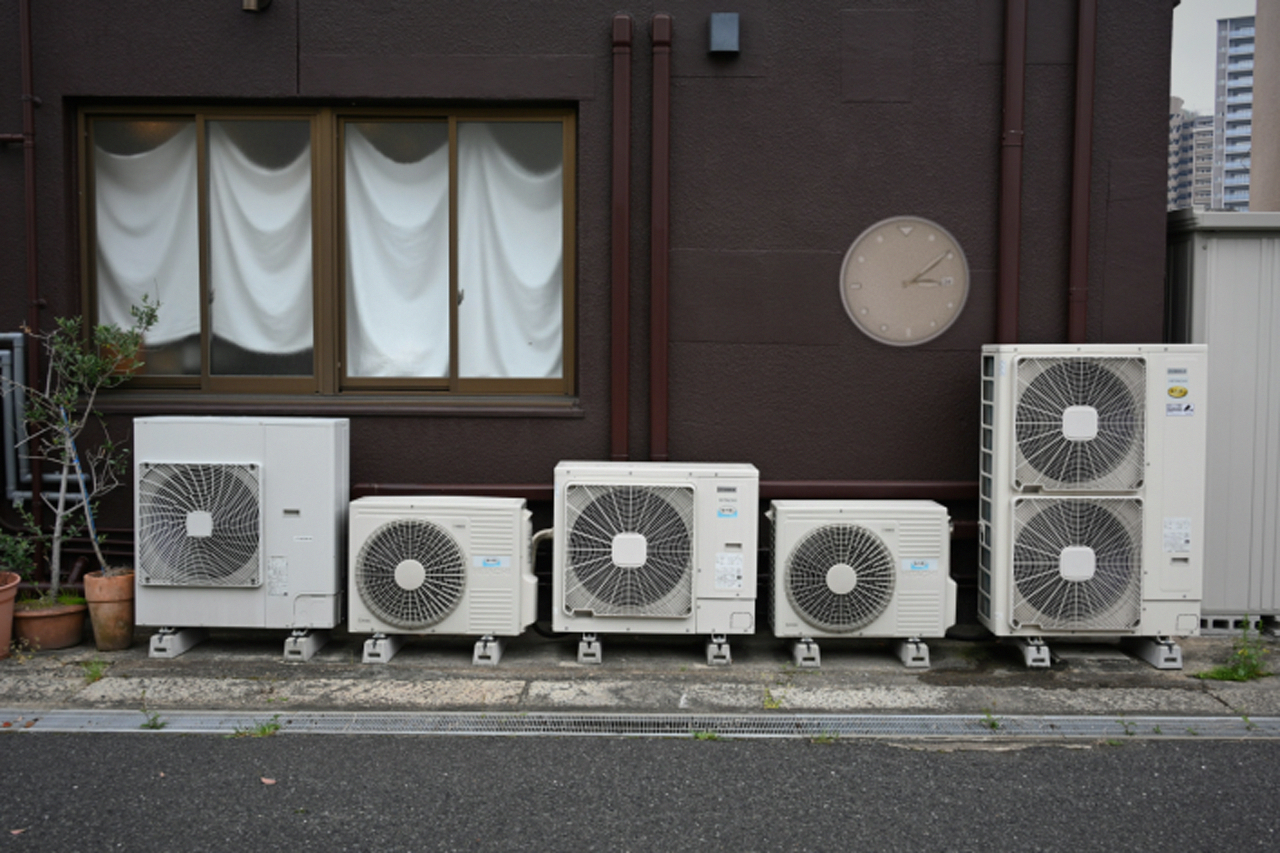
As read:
h=3 m=9
